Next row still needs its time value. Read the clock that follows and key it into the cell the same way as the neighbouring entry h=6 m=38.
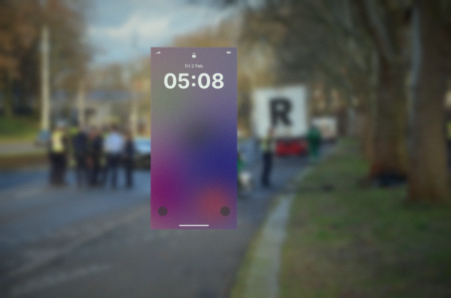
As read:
h=5 m=8
